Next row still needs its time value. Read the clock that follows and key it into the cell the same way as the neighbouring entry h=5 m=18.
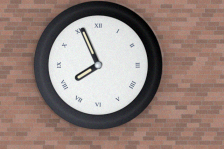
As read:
h=7 m=56
